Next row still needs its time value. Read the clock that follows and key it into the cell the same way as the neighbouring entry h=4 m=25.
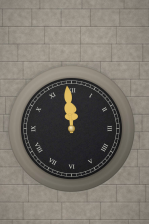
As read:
h=11 m=59
